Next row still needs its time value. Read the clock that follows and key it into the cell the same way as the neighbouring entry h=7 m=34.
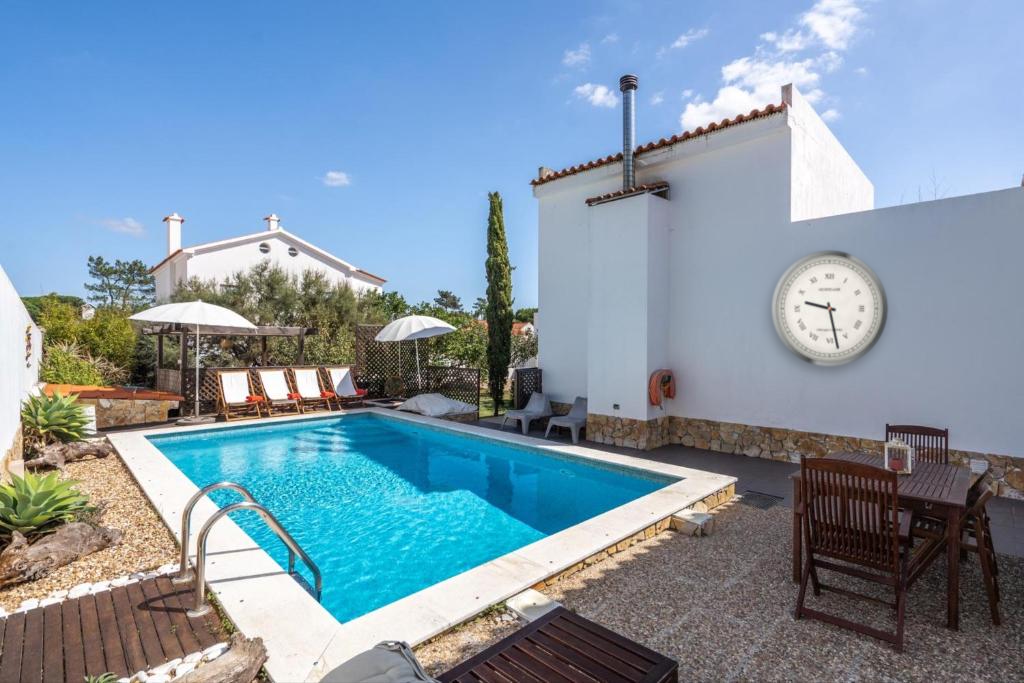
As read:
h=9 m=28
